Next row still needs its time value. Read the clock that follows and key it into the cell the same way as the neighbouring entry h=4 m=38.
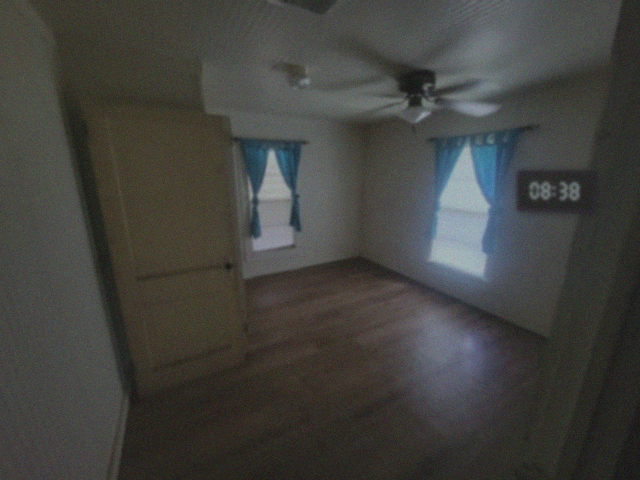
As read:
h=8 m=38
